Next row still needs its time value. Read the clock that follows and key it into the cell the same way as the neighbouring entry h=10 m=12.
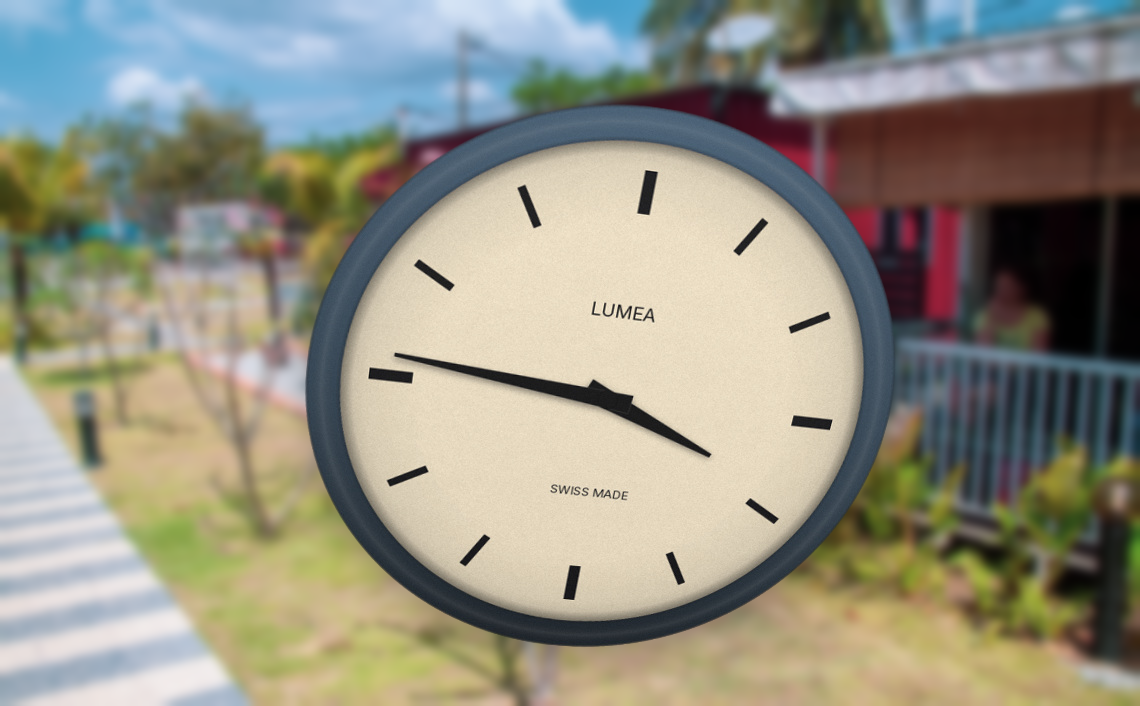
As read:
h=3 m=46
